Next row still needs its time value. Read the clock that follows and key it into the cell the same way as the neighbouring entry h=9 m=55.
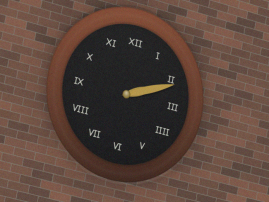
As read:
h=2 m=11
